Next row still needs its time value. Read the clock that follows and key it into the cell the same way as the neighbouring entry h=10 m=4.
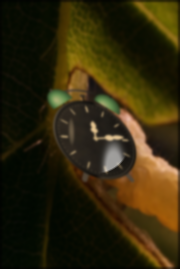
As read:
h=12 m=14
